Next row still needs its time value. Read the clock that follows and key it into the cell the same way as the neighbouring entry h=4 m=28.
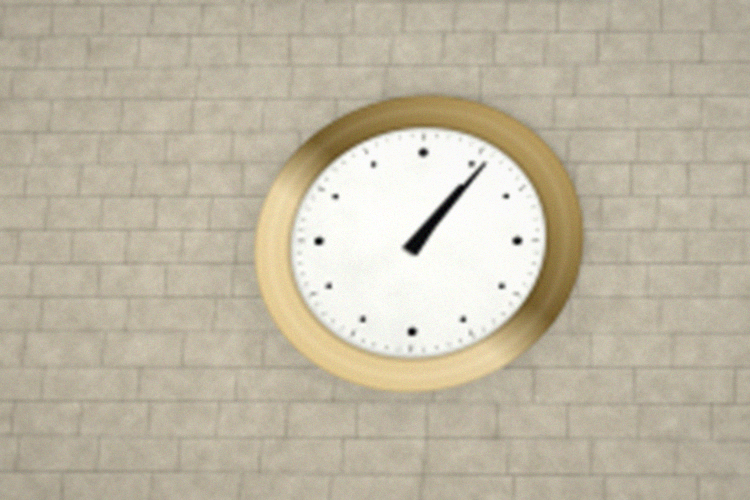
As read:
h=1 m=6
